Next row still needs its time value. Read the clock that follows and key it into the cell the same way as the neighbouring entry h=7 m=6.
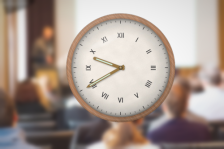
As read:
h=9 m=40
